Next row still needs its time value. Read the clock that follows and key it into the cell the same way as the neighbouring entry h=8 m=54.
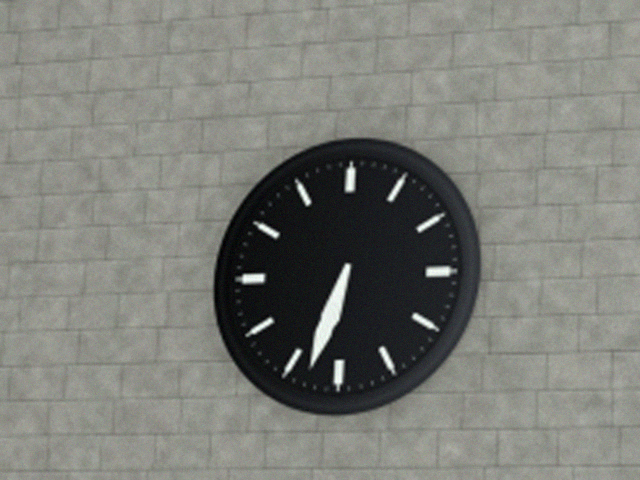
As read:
h=6 m=33
